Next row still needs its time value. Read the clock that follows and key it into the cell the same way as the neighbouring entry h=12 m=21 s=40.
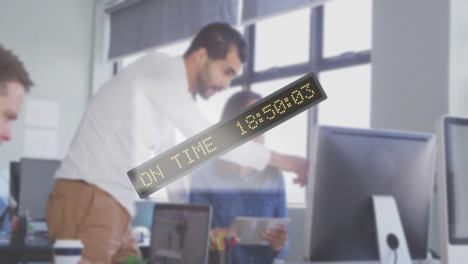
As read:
h=18 m=50 s=3
